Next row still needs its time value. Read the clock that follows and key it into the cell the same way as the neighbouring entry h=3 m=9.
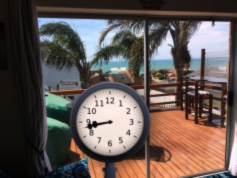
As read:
h=8 m=43
